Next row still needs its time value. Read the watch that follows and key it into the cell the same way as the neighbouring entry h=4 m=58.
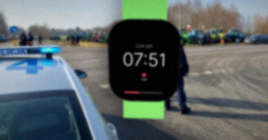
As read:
h=7 m=51
